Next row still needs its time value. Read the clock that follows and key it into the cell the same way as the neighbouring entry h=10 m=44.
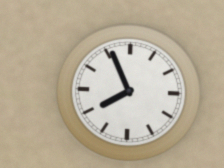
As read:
h=7 m=56
